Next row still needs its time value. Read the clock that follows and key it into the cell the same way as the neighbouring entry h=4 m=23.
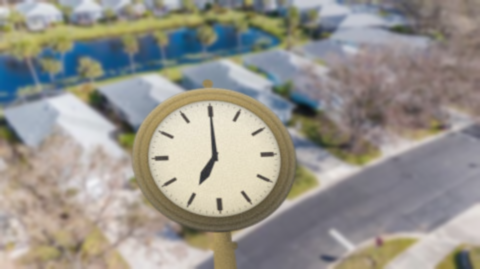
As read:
h=7 m=0
